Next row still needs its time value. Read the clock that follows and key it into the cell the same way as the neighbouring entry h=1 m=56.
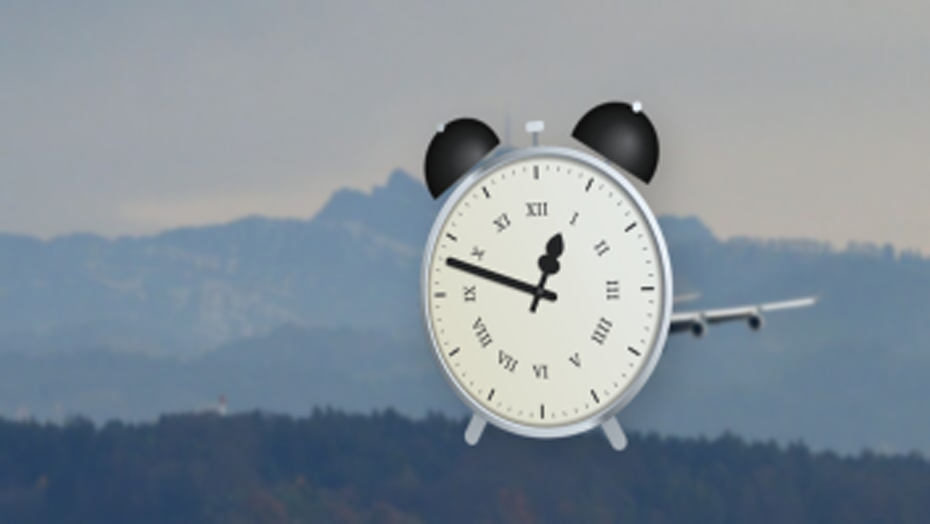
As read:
h=12 m=48
